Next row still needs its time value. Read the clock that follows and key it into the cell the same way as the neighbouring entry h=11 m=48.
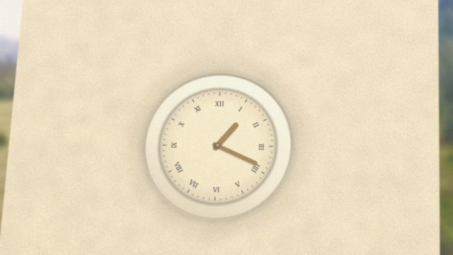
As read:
h=1 m=19
